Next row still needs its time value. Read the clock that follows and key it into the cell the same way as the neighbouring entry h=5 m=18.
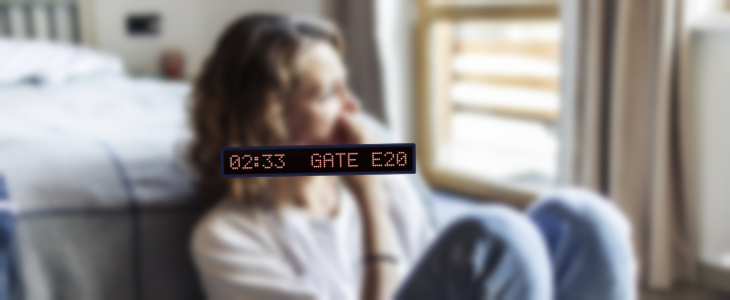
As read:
h=2 m=33
